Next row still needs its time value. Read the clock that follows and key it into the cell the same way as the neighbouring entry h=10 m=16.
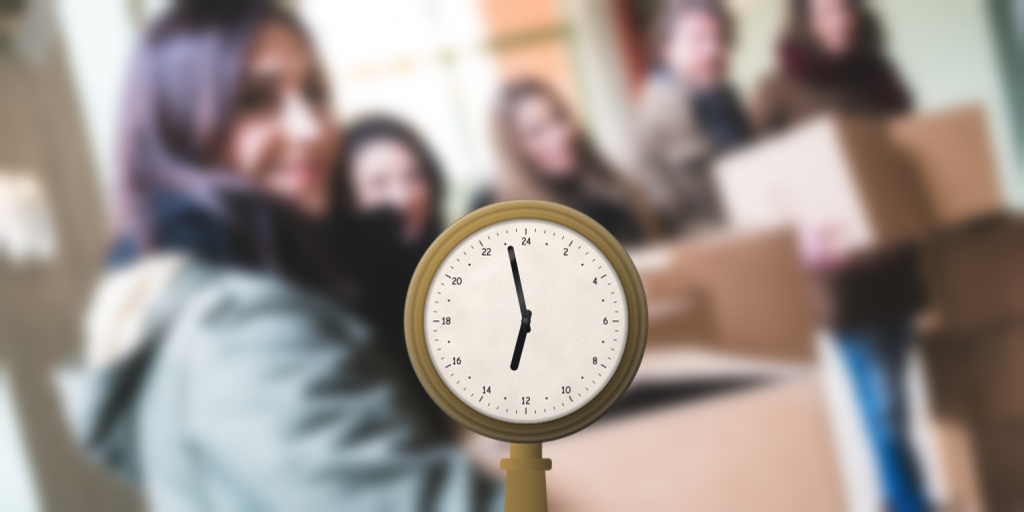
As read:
h=12 m=58
